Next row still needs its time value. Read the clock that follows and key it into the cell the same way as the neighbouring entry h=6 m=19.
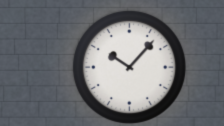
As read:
h=10 m=7
